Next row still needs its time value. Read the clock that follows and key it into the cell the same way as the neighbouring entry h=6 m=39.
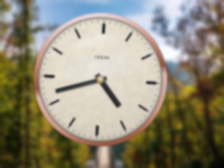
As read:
h=4 m=42
